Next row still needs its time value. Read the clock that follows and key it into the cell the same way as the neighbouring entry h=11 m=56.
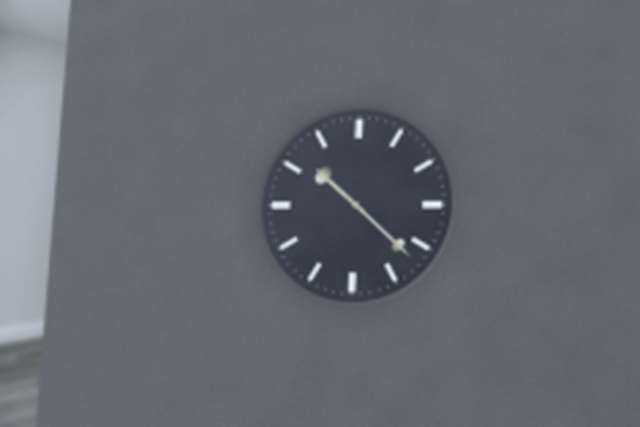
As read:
h=10 m=22
